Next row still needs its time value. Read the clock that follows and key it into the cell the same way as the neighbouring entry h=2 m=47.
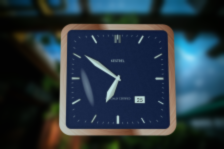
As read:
h=6 m=51
